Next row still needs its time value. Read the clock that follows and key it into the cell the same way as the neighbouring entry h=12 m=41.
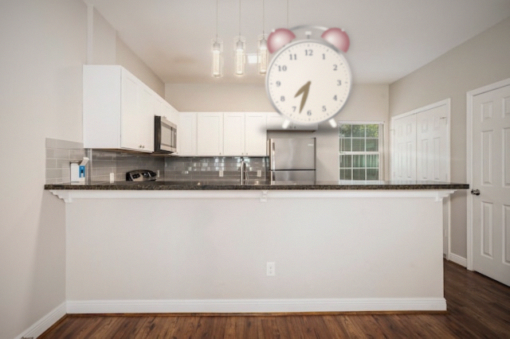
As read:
h=7 m=33
